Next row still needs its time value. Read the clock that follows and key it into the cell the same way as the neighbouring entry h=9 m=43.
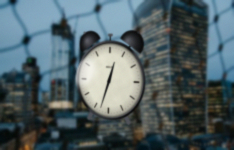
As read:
h=12 m=33
